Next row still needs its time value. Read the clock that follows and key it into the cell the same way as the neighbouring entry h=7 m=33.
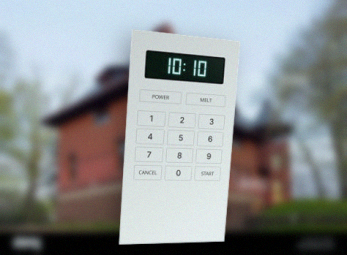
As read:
h=10 m=10
